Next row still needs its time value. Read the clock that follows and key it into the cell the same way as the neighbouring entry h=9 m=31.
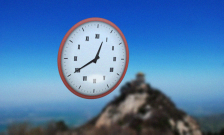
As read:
h=12 m=40
